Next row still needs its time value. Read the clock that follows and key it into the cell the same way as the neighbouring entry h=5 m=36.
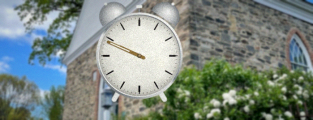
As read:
h=9 m=49
